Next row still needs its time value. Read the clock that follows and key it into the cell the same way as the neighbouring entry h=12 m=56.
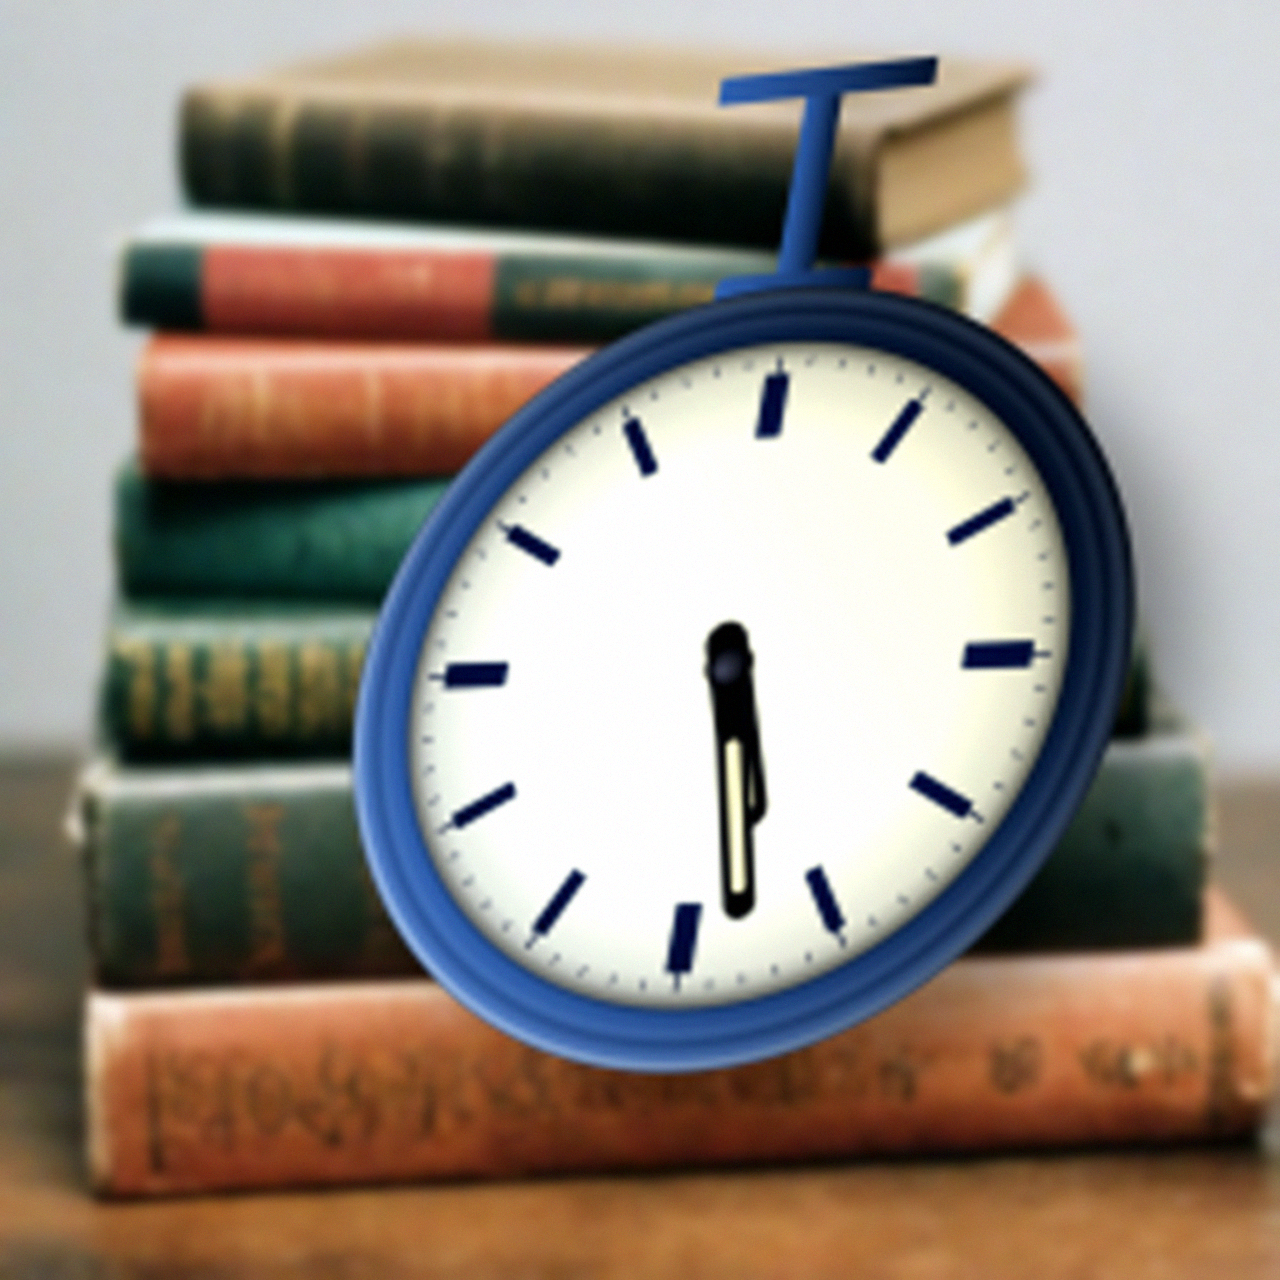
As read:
h=5 m=28
